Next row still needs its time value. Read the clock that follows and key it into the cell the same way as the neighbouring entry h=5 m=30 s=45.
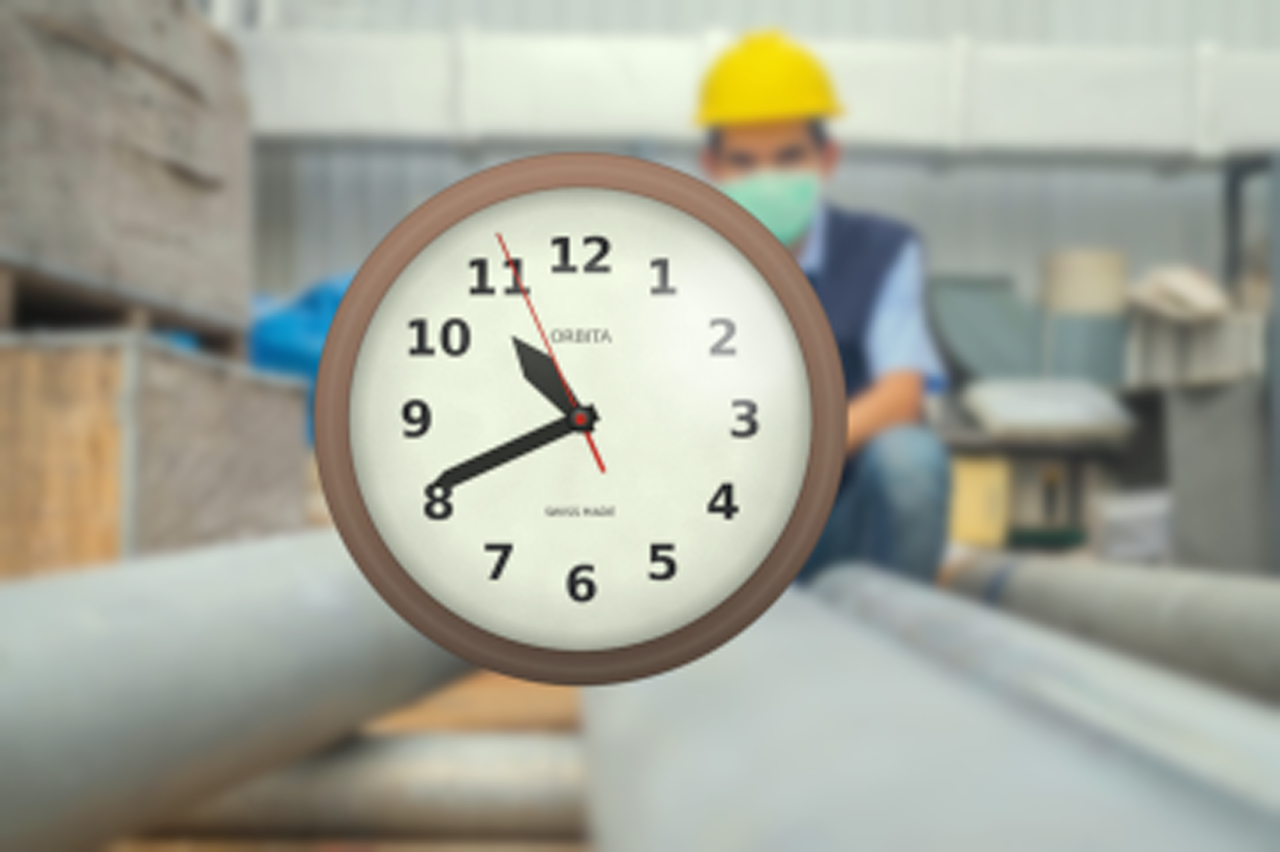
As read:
h=10 m=40 s=56
